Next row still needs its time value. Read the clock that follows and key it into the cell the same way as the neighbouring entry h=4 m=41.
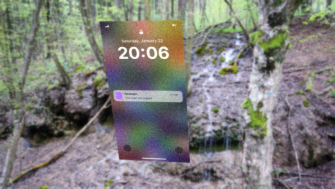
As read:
h=20 m=6
